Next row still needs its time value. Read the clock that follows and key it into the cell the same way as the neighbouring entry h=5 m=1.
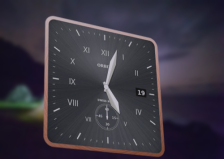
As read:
h=5 m=3
